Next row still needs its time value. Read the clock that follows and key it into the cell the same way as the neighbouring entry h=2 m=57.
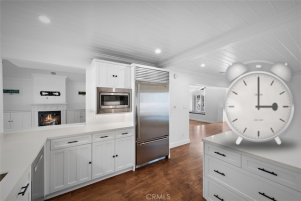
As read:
h=3 m=0
